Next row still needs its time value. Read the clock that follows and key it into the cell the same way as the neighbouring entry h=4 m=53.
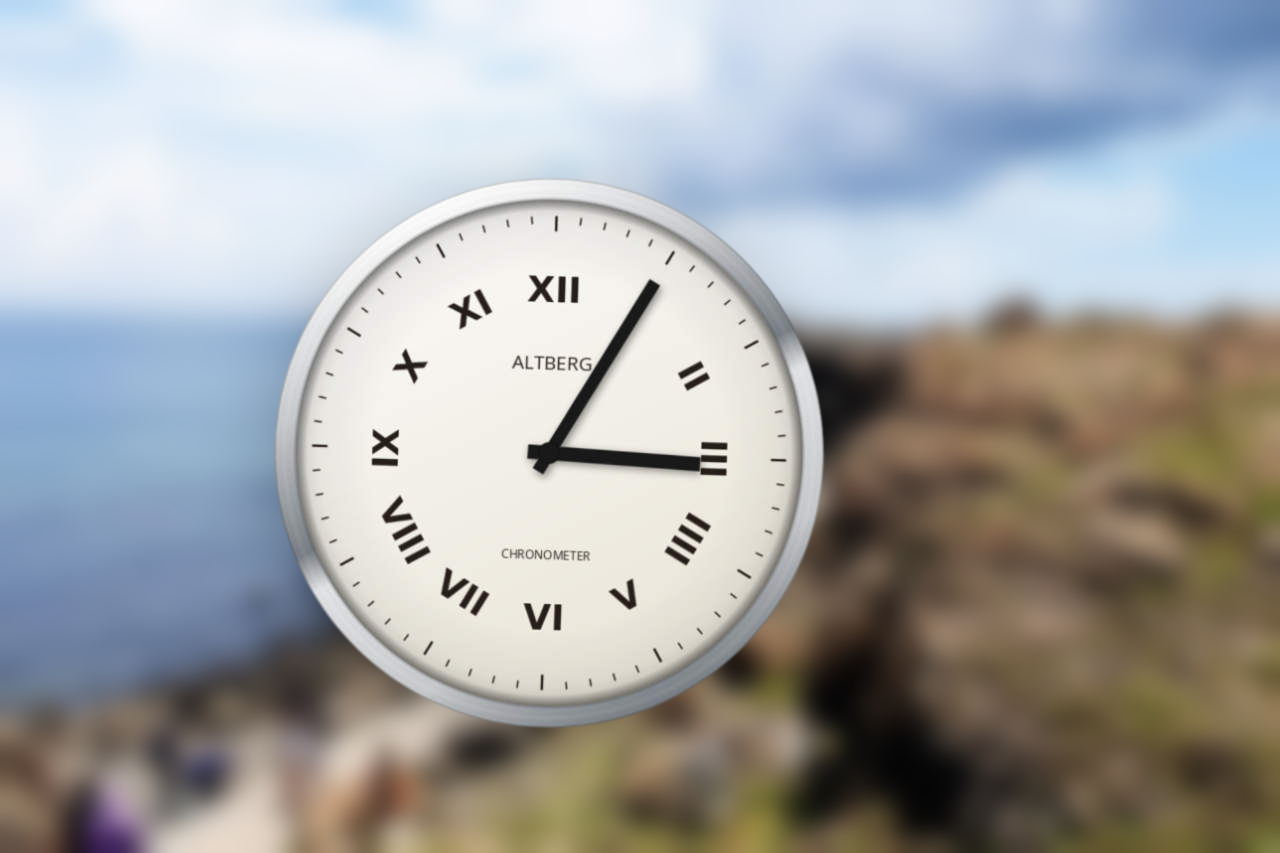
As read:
h=3 m=5
